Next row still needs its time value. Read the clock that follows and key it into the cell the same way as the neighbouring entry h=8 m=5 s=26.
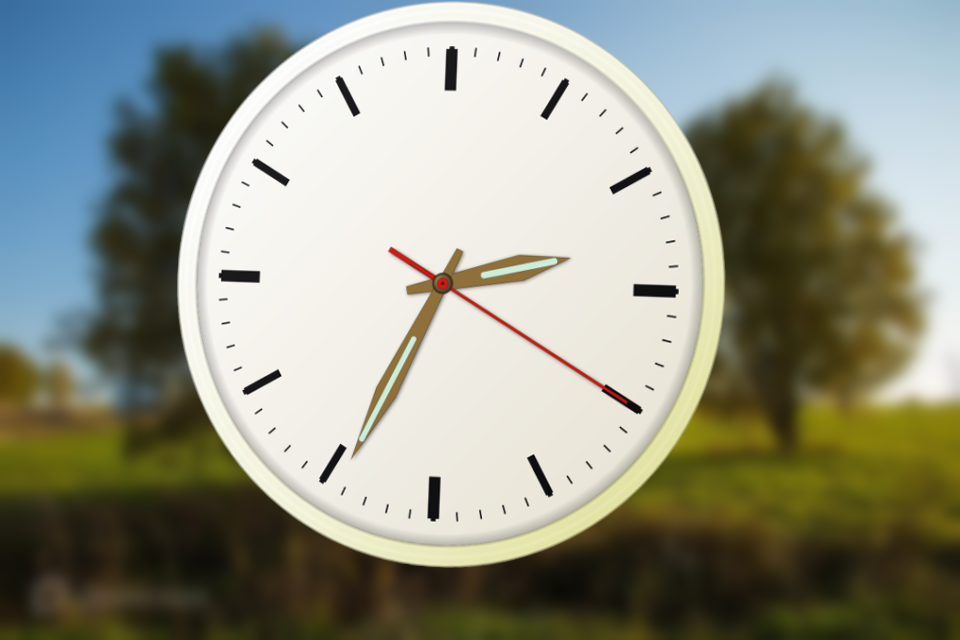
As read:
h=2 m=34 s=20
